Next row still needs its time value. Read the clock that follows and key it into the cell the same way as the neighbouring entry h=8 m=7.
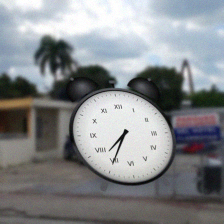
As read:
h=7 m=35
